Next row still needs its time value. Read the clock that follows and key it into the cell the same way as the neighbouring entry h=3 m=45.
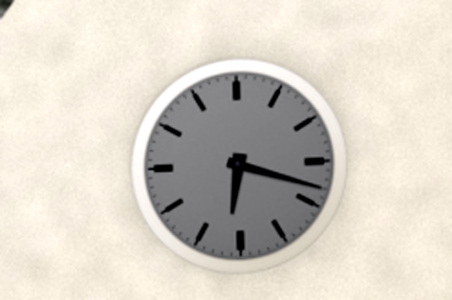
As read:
h=6 m=18
